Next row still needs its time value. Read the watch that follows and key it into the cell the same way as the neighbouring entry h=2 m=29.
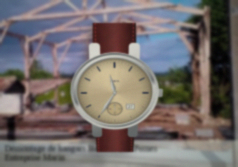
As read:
h=11 m=35
